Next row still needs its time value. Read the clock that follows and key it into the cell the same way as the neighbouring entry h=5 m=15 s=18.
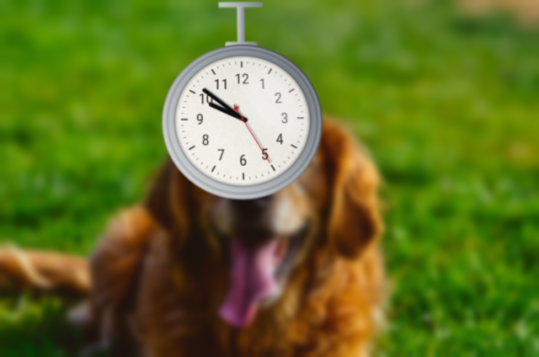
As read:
h=9 m=51 s=25
